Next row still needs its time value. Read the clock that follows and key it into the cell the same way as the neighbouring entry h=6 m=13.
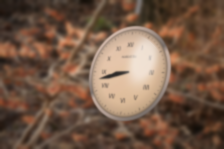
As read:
h=8 m=43
